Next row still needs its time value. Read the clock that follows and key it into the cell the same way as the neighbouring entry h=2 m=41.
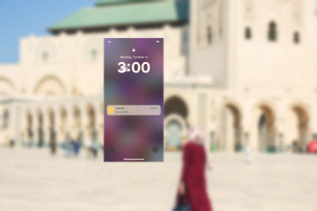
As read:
h=3 m=0
